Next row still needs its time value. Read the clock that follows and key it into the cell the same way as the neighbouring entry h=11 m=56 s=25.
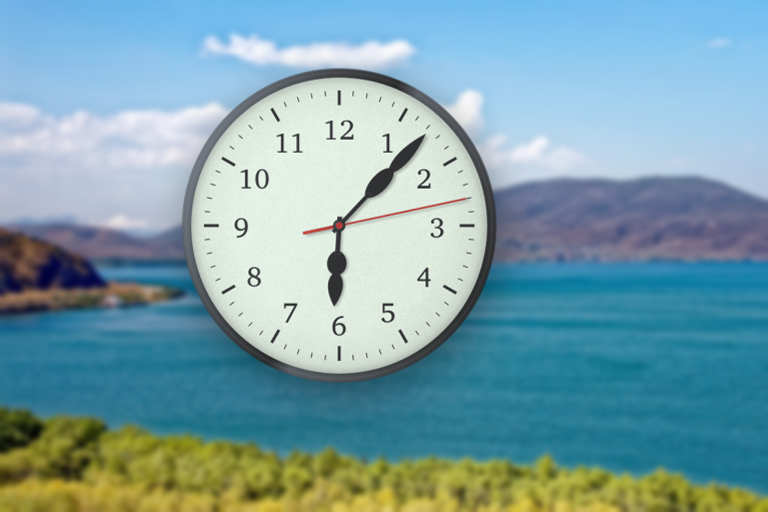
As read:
h=6 m=7 s=13
